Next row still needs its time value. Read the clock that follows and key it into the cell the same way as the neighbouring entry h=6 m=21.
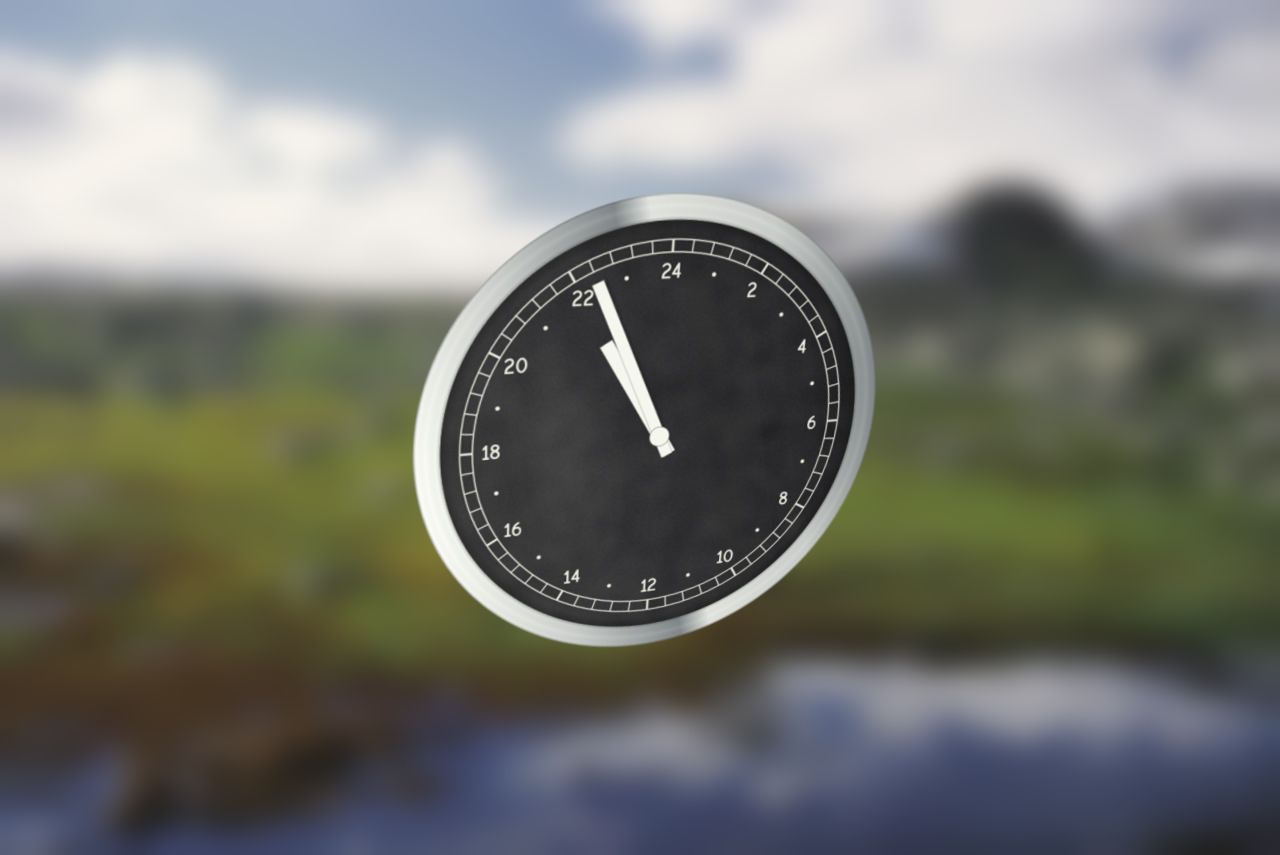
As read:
h=21 m=56
